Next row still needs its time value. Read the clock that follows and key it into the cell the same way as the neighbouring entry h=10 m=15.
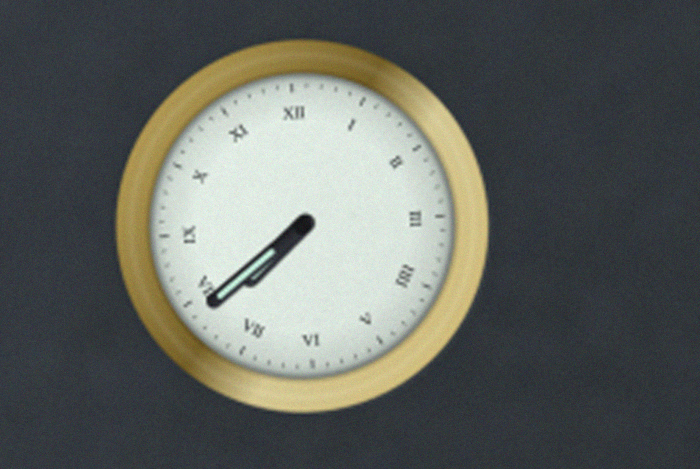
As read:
h=7 m=39
